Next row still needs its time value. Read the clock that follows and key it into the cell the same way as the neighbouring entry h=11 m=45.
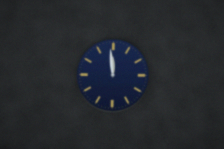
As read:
h=11 m=59
